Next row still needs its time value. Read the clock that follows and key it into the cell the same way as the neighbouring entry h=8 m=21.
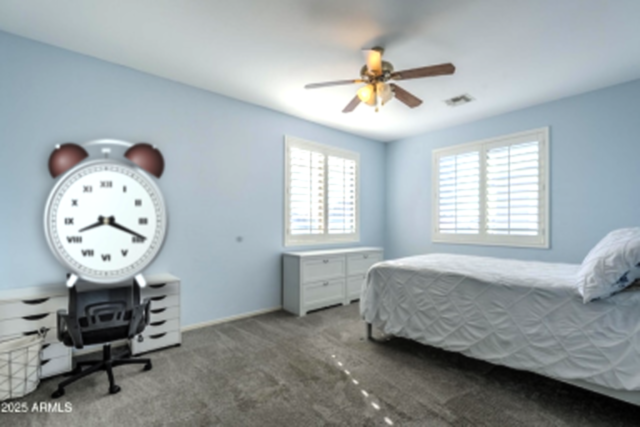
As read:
h=8 m=19
